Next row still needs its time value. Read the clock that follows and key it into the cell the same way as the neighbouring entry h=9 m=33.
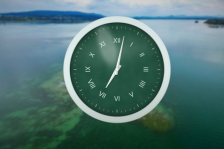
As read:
h=7 m=2
